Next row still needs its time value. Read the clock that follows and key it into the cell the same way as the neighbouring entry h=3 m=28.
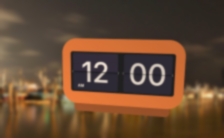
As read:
h=12 m=0
